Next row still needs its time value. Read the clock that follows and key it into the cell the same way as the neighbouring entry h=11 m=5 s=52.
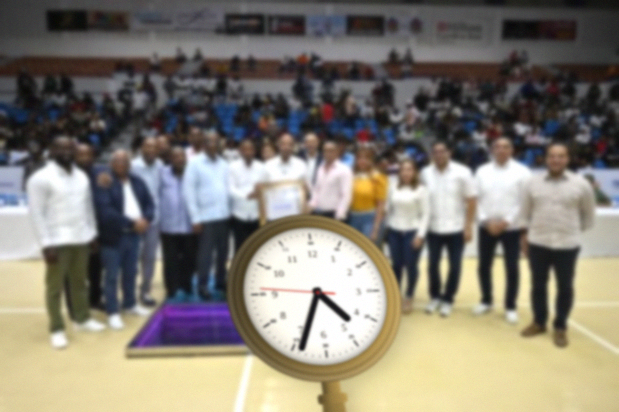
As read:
h=4 m=33 s=46
